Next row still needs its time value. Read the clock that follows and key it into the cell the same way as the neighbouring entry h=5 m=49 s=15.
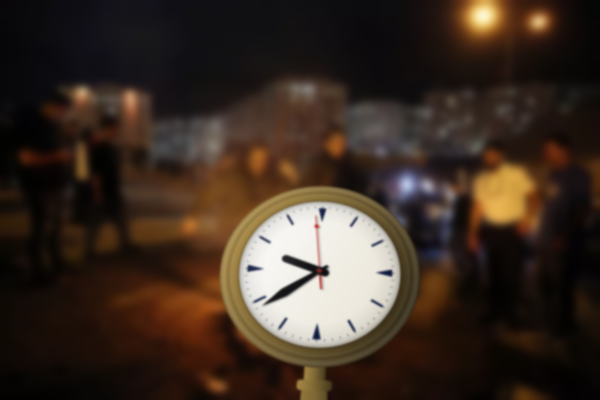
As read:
h=9 m=38 s=59
